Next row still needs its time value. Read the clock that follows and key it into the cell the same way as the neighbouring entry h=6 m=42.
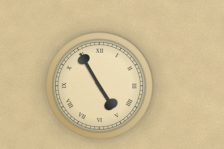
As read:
h=4 m=55
